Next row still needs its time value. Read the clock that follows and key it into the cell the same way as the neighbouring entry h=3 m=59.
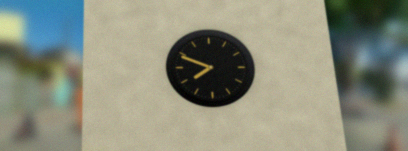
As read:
h=7 m=49
